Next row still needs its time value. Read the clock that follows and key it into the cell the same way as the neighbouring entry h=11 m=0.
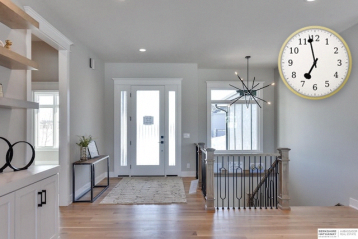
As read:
h=6 m=58
